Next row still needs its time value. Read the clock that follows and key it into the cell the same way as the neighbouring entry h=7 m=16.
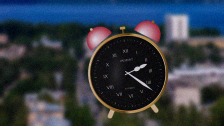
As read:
h=2 m=22
